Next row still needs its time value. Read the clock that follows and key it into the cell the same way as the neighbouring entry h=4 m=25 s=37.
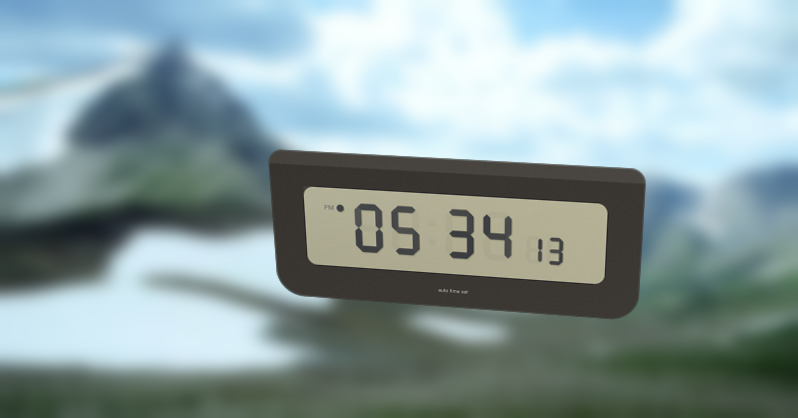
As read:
h=5 m=34 s=13
